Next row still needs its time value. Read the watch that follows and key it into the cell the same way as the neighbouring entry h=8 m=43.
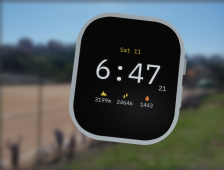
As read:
h=6 m=47
